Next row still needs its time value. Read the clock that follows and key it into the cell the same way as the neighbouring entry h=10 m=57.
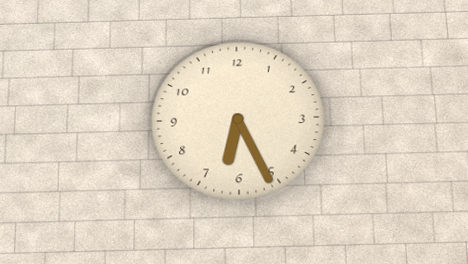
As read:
h=6 m=26
